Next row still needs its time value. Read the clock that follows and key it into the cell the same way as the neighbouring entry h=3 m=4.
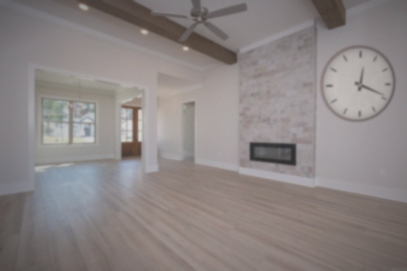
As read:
h=12 m=19
